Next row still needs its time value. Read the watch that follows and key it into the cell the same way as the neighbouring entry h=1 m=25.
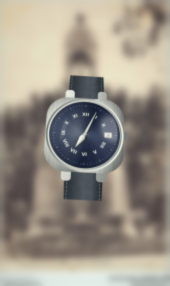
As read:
h=7 m=4
